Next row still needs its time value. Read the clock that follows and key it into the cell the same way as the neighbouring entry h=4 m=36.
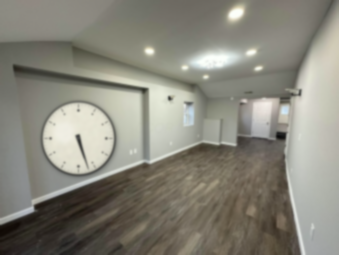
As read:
h=5 m=27
